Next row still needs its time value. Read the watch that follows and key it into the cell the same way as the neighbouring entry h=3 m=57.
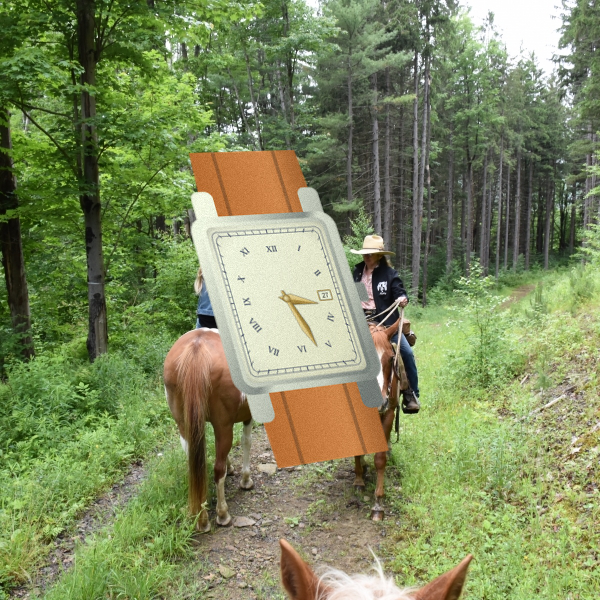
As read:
h=3 m=27
